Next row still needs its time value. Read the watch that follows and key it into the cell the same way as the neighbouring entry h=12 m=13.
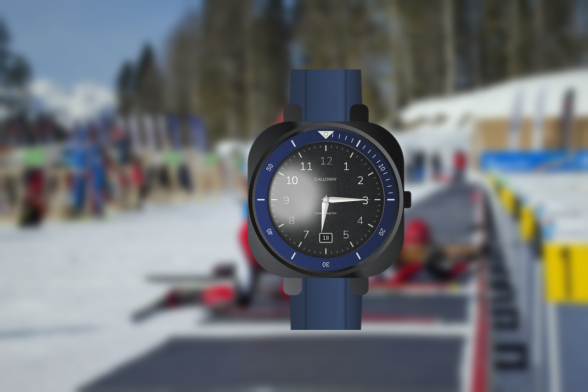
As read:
h=6 m=15
